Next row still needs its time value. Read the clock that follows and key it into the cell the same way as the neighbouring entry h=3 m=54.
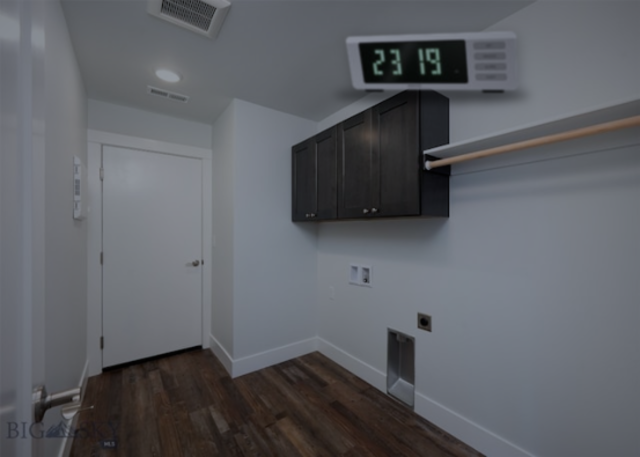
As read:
h=23 m=19
